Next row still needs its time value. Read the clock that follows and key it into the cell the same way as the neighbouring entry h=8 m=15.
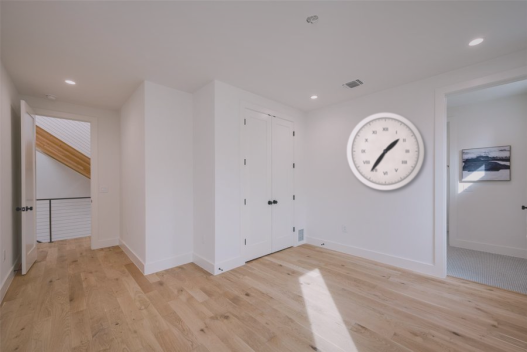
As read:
h=1 m=36
